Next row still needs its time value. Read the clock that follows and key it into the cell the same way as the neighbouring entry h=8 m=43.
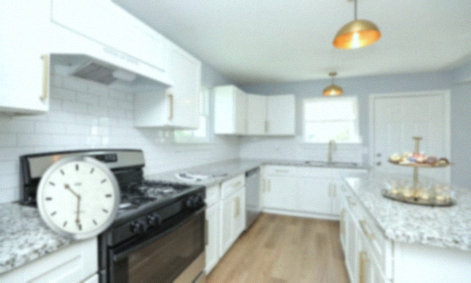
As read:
h=10 m=31
